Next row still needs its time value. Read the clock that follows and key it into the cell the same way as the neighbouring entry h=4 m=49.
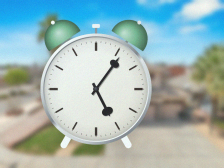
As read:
h=5 m=6
